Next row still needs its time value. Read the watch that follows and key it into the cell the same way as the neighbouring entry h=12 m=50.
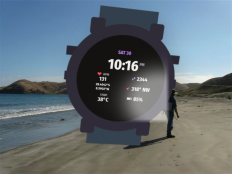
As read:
h=10 m=16
